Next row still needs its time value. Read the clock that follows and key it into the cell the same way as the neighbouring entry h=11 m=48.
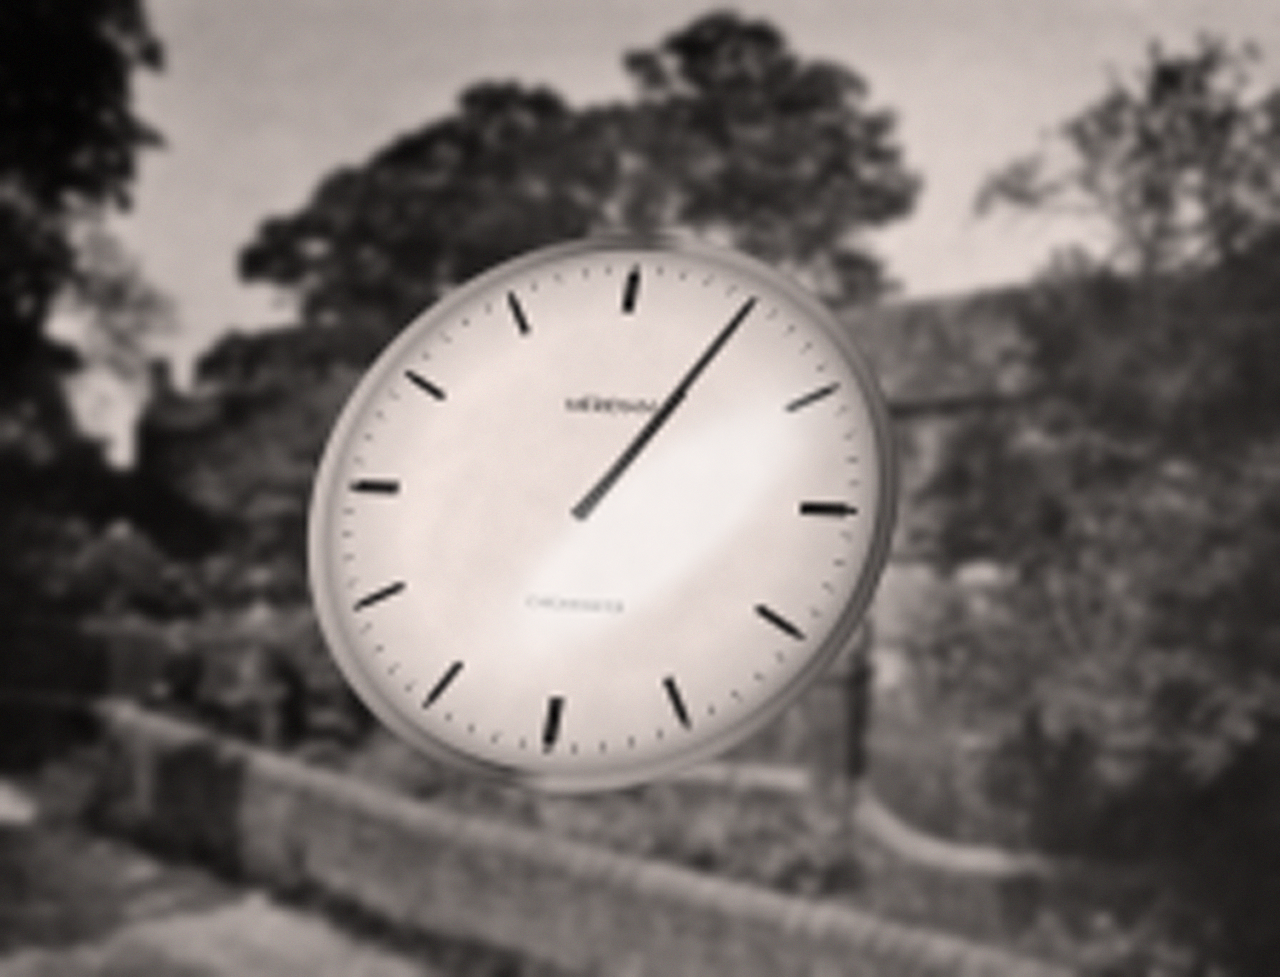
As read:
h=1 m=5
